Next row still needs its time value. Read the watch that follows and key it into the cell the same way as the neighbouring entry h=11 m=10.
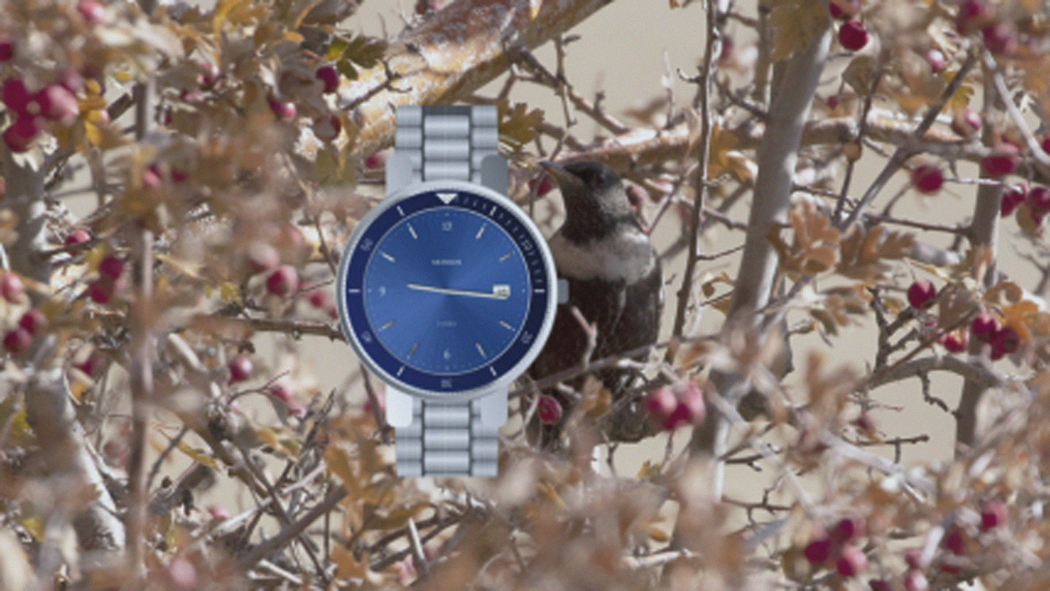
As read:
h=9 m=16
